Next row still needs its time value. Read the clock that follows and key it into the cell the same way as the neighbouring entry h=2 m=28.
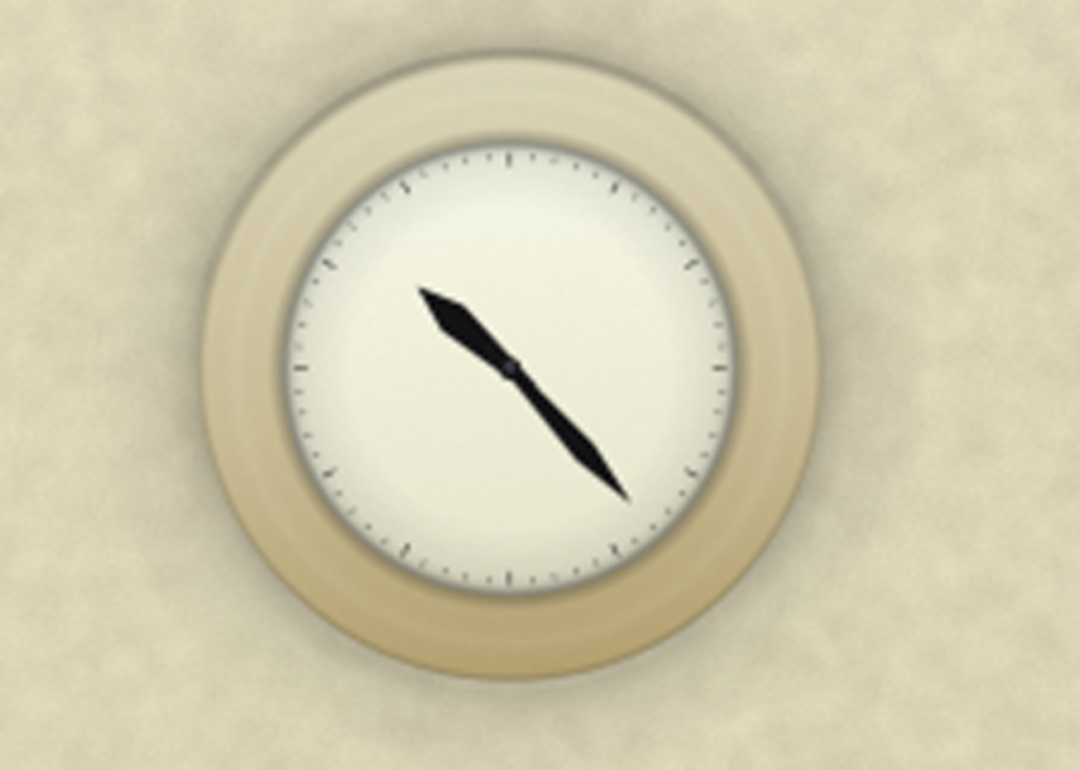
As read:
h=10 m=23
